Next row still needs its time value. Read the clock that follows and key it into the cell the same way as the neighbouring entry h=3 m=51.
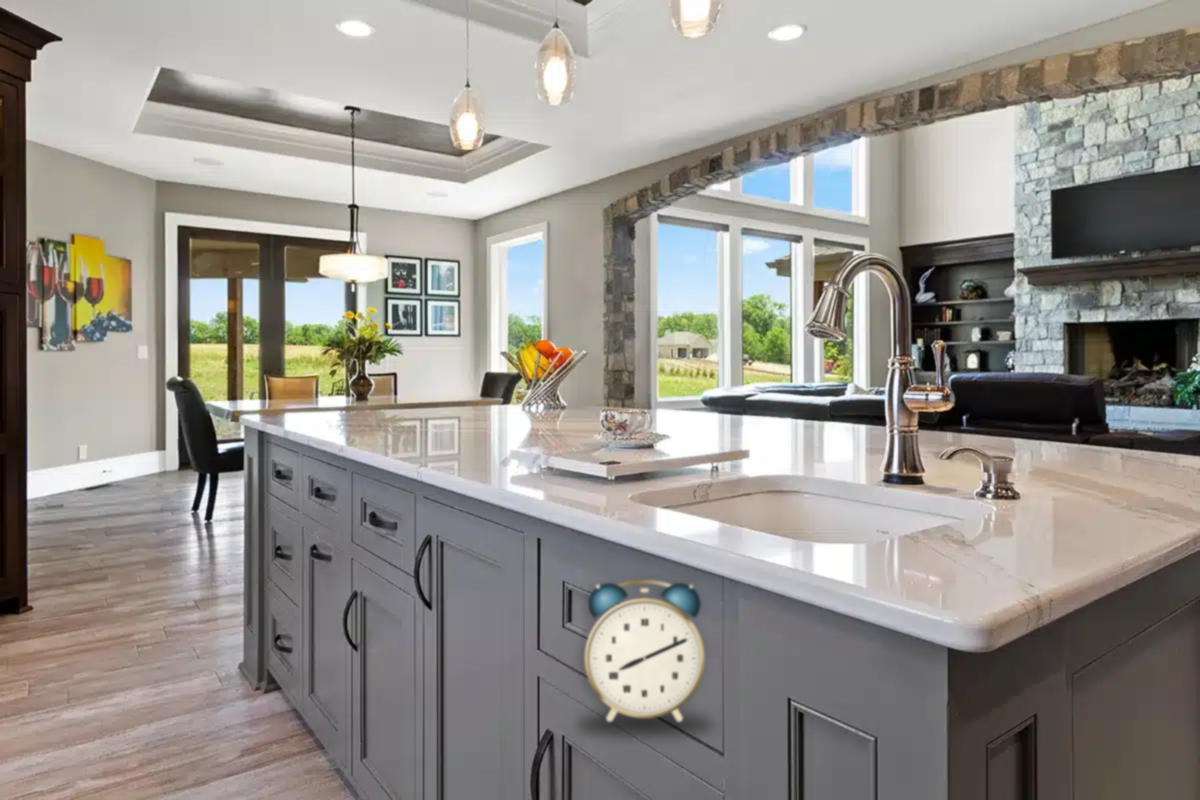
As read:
h=8 m=11
